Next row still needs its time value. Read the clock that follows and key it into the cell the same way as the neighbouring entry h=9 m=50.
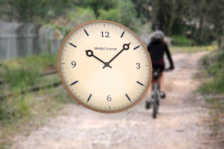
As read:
h=10 m=8
